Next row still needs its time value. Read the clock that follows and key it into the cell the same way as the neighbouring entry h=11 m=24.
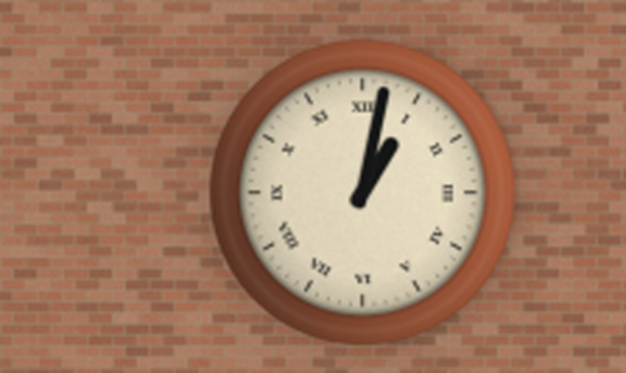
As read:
h=1 m=2
